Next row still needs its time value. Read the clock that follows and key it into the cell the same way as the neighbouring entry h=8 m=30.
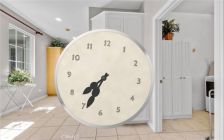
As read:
h=7 m=34
